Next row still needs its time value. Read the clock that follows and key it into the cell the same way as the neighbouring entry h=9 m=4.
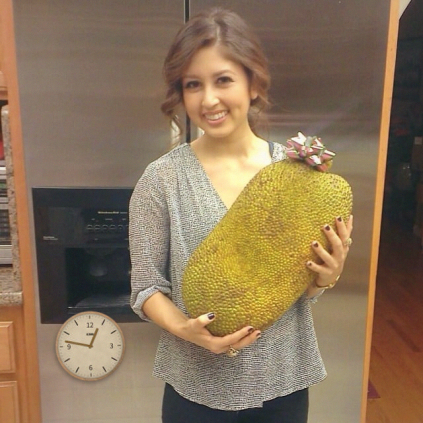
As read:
h=12 m=47
